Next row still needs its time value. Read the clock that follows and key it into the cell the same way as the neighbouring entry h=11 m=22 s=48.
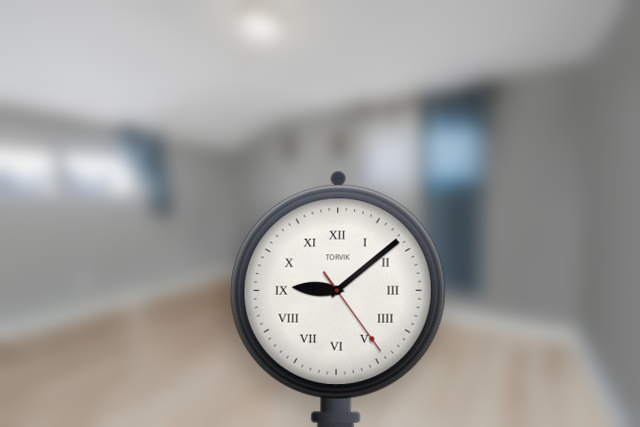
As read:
h=9 m=8 s=24
